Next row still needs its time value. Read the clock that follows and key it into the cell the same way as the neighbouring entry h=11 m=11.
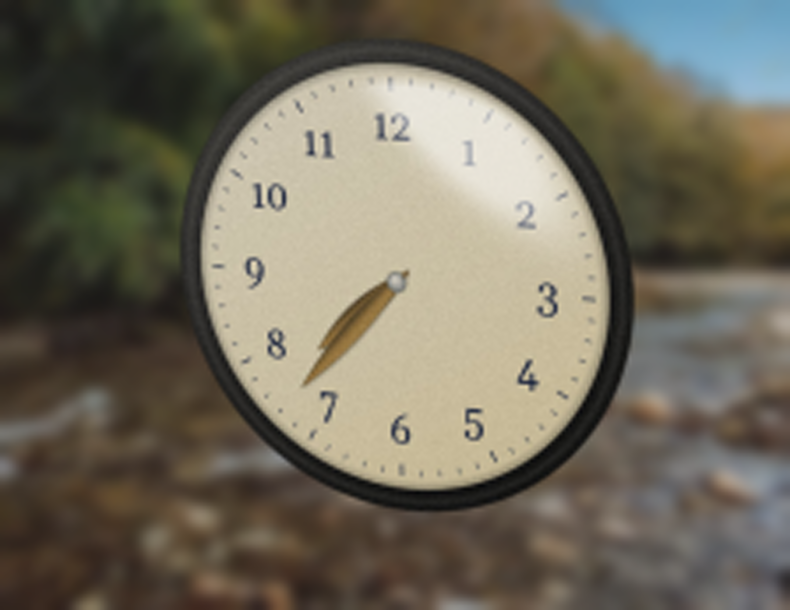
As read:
h=7 m=37
